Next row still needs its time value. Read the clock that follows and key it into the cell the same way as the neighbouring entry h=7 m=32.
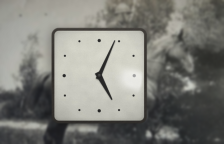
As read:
h=5 m=4
